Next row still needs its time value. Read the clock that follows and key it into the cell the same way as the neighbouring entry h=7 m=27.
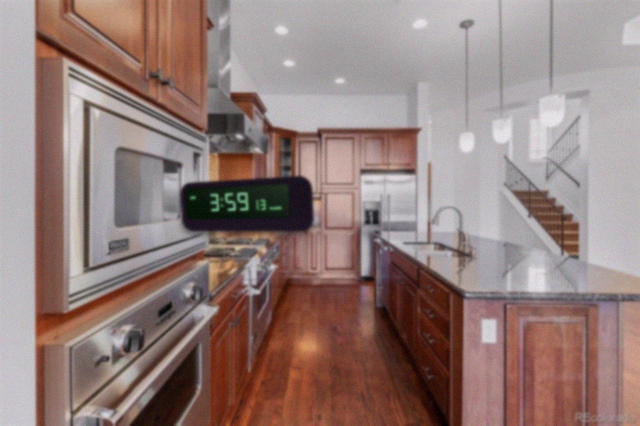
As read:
h=3 m=59
